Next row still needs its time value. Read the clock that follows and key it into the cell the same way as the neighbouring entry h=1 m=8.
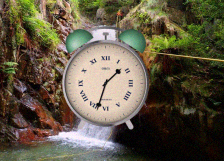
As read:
h=1 m=33
